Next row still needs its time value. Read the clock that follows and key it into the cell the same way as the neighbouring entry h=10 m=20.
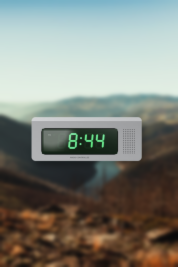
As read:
h=8 m=44
